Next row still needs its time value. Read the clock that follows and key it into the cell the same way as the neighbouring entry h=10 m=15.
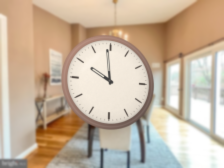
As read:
h=9 m=59
